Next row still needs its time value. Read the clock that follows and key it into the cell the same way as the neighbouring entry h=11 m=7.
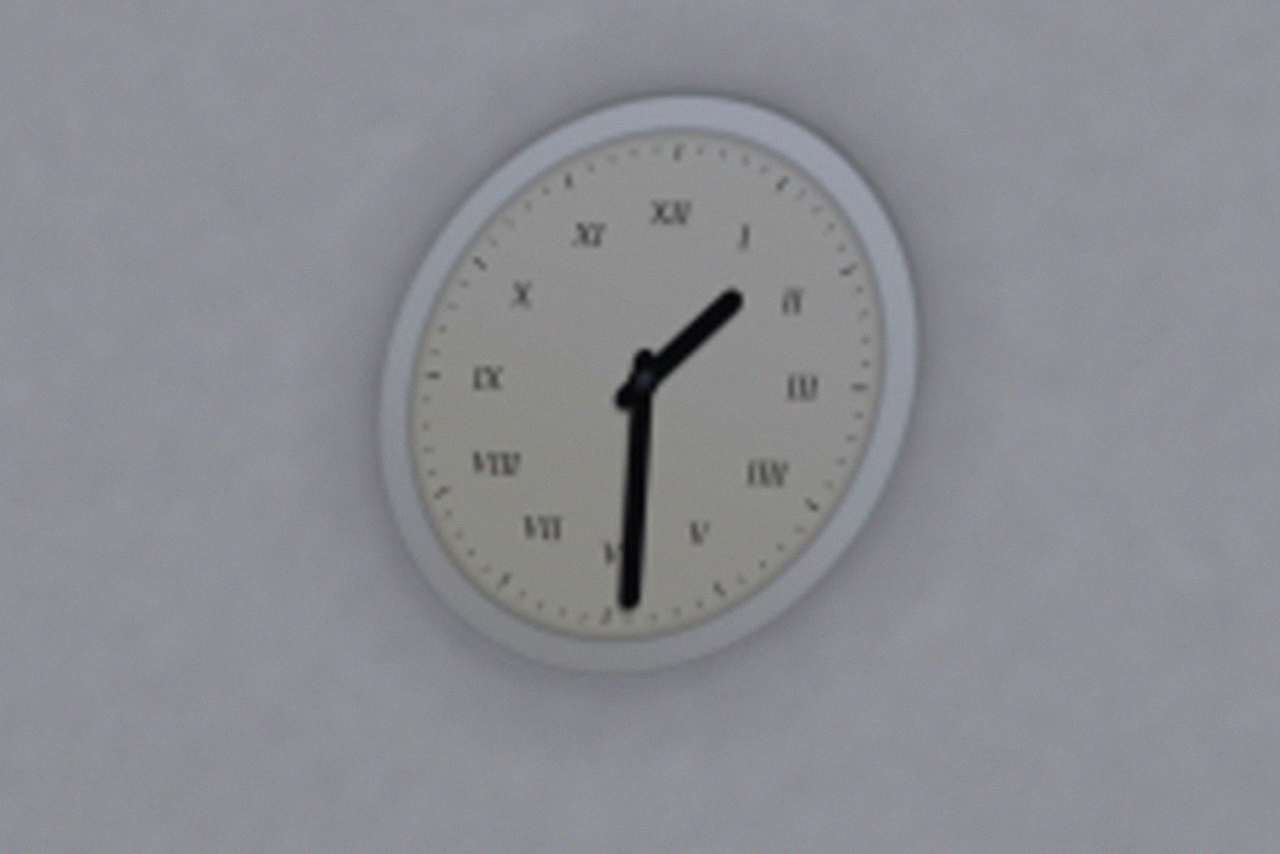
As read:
h=1 m=29
